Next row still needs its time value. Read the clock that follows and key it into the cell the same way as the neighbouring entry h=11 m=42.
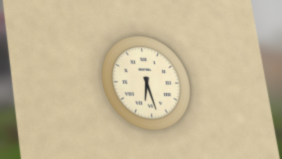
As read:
h=6 m=28
